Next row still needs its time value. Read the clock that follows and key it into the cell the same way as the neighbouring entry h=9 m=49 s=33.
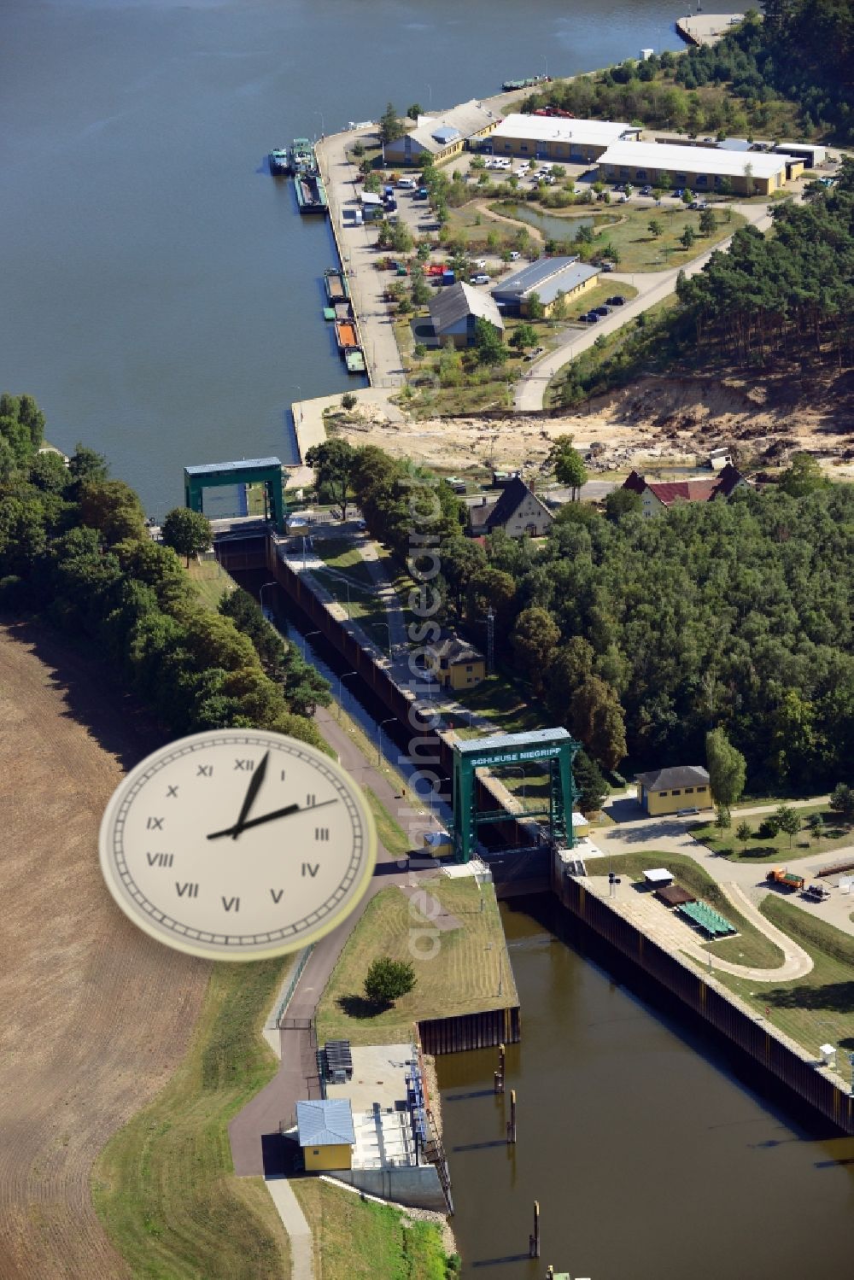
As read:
h=2 m=2 s=11
